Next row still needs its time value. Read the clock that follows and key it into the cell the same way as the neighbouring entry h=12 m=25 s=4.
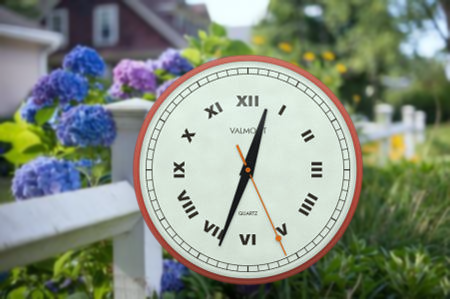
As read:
h=12 m=33 s=26
